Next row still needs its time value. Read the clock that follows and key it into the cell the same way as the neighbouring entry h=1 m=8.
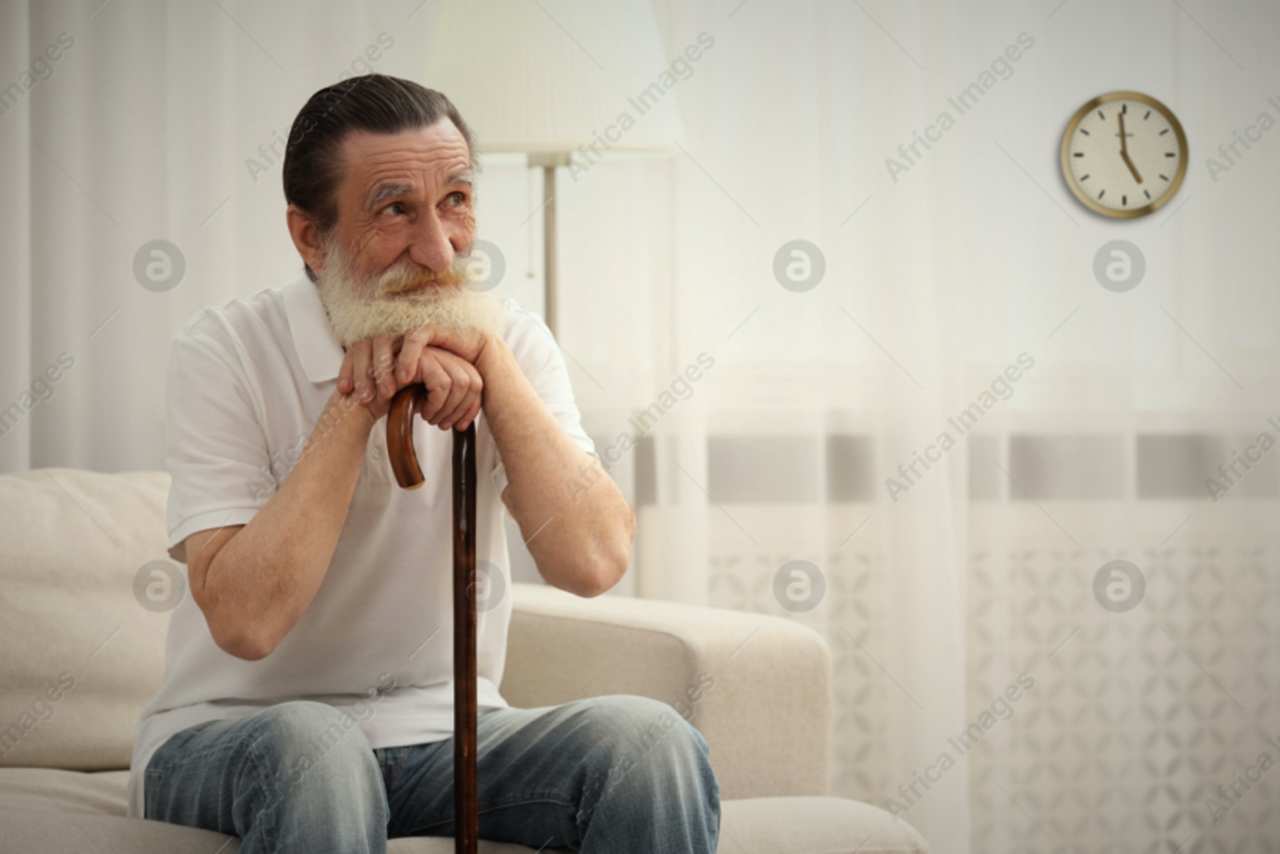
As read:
h=4 m=59
